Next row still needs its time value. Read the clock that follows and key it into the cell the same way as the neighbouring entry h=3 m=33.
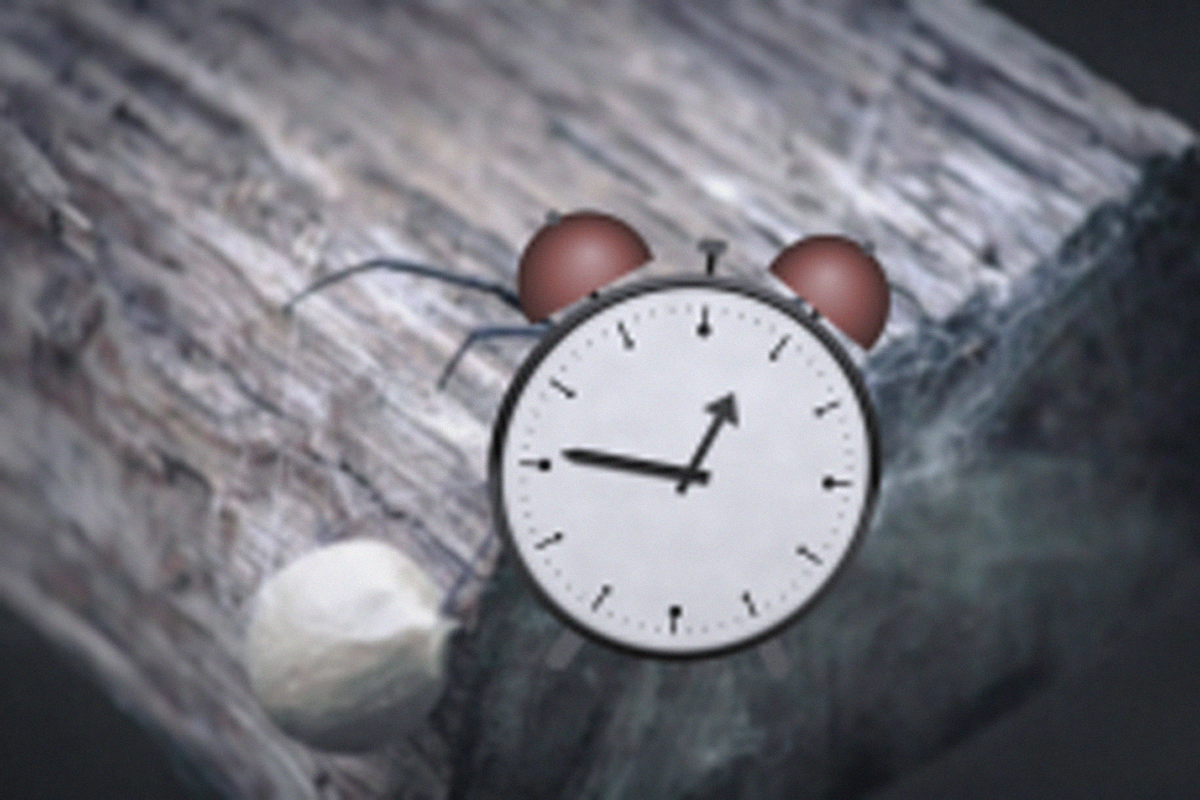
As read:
h=12 m=46
